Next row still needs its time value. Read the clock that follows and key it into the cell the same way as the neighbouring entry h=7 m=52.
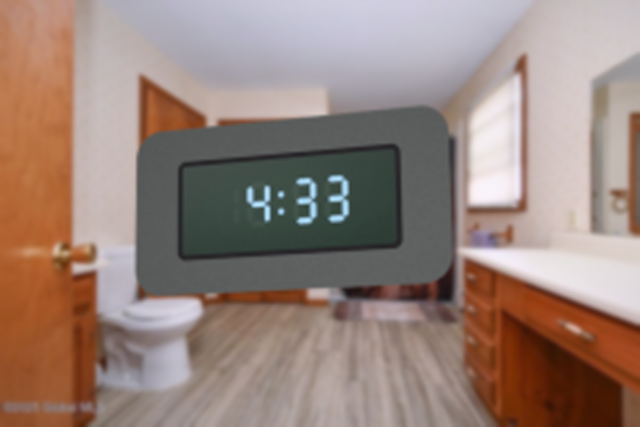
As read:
h=4 m=33
